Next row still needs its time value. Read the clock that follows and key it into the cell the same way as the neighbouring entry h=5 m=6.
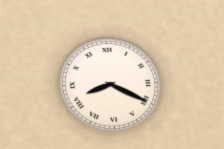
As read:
h=8 m=20
